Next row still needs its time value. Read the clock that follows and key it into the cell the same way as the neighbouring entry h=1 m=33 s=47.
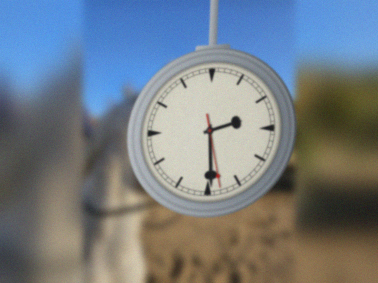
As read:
h=2 m=29 s=28
